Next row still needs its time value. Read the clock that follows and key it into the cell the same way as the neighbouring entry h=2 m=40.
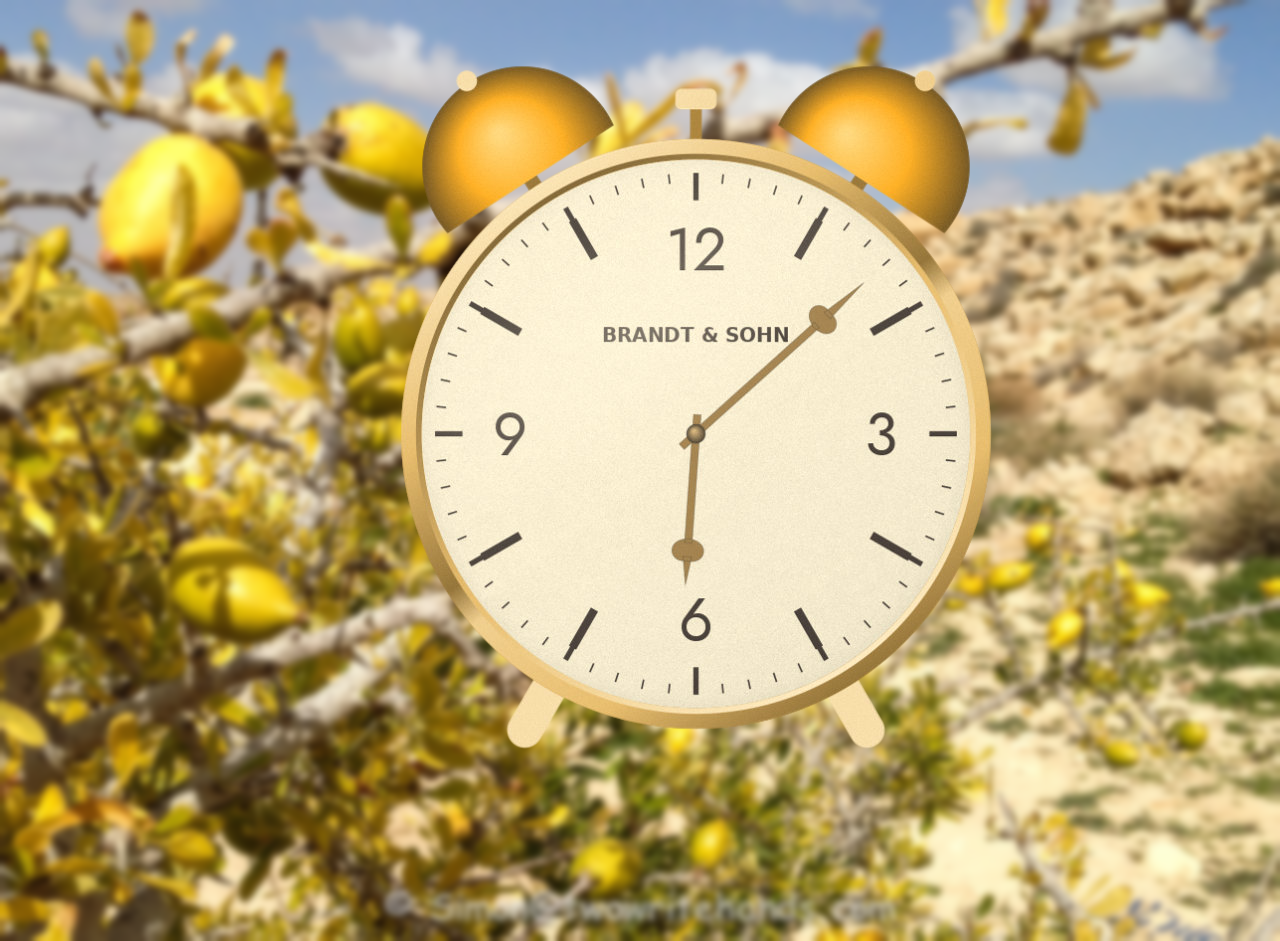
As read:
h=6 m=8
